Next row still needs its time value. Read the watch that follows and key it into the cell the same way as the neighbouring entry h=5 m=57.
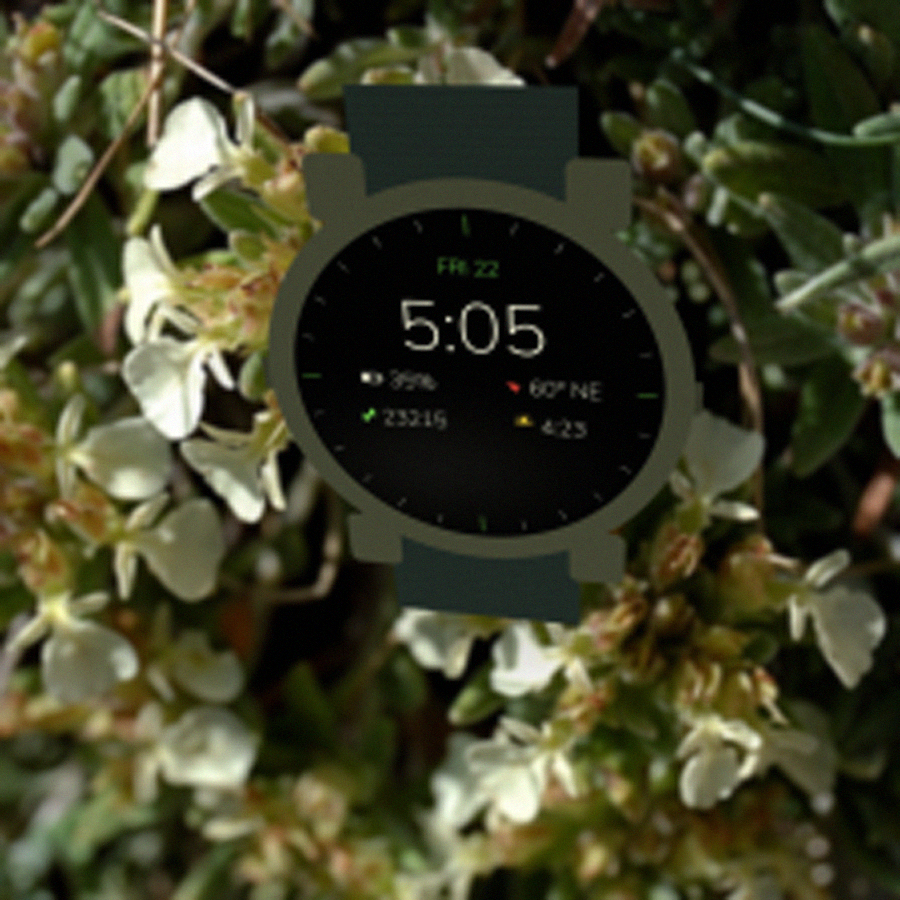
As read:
h=5 m=5
